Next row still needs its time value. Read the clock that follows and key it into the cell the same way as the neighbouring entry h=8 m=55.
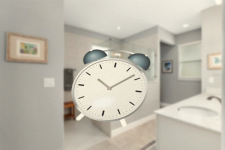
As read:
h=10 m=8
